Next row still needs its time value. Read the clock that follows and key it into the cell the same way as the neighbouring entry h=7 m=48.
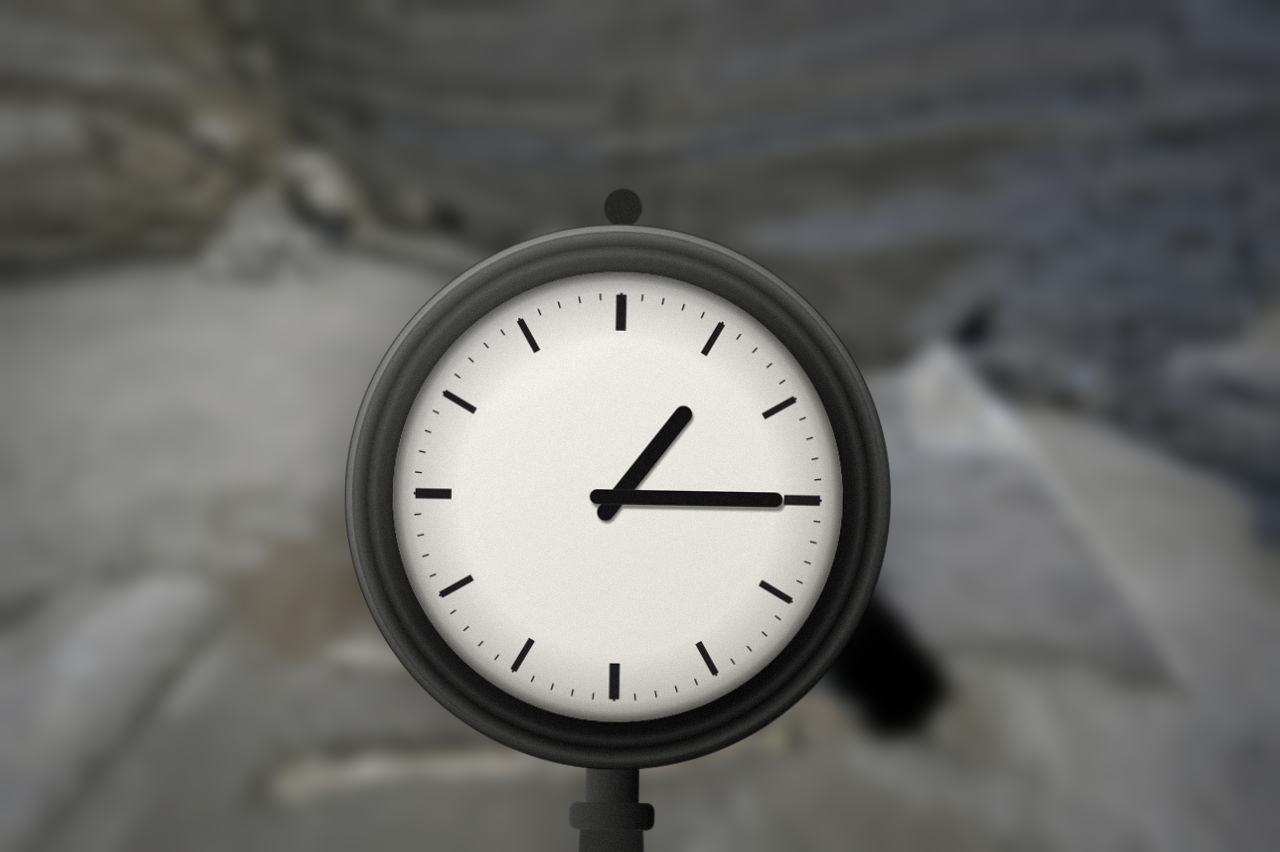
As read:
h=1 m=15
